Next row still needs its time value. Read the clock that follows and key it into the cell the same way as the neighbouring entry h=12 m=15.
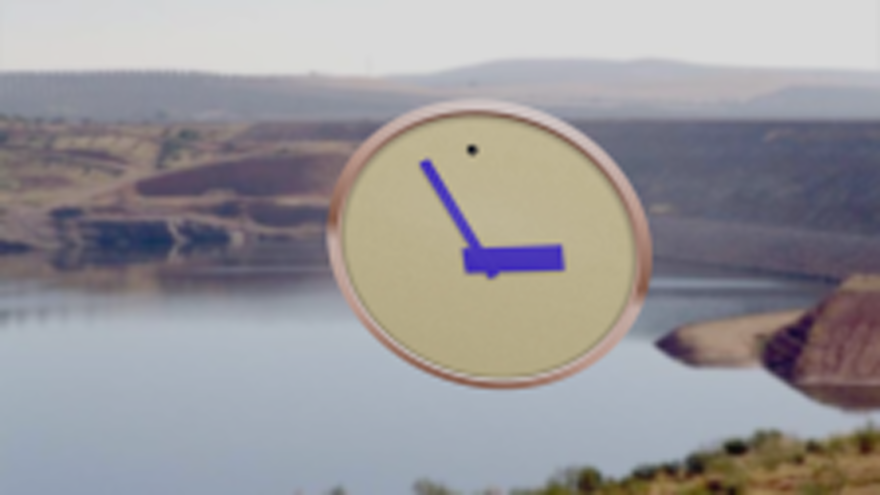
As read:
h=2 m=56
